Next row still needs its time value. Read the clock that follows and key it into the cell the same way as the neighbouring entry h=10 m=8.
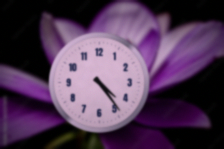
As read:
h=4 m=24
